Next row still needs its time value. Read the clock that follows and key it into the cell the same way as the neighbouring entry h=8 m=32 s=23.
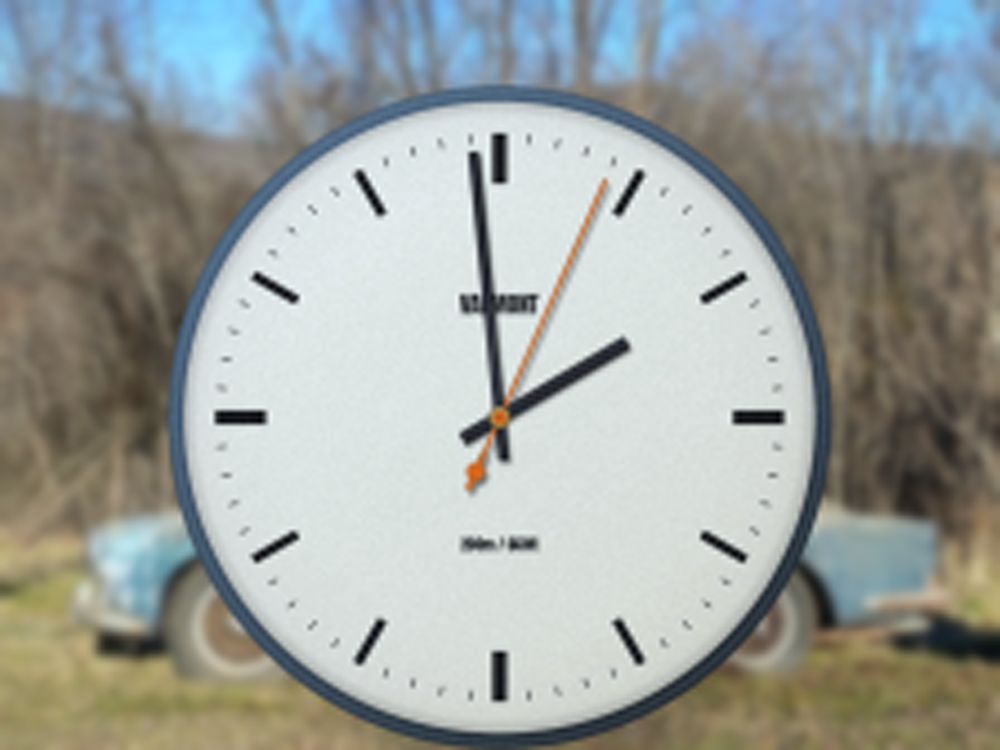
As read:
h=1 m=59 s=4
